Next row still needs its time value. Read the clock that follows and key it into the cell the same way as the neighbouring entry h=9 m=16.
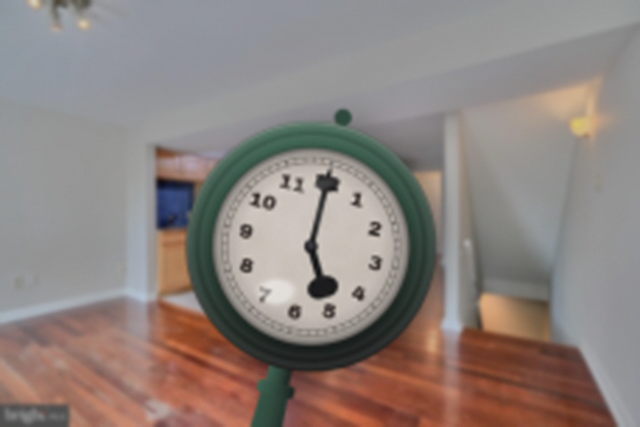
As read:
h=5 m=0
